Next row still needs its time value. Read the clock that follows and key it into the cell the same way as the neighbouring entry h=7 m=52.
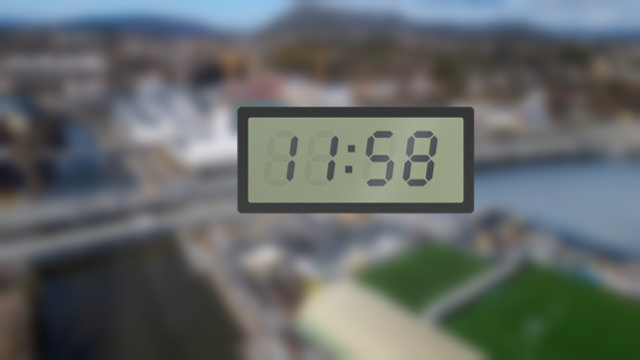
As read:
h=11 m=58
